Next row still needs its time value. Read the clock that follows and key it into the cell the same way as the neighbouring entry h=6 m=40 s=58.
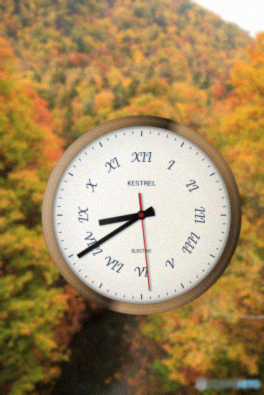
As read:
h=8 m=39 s=29
